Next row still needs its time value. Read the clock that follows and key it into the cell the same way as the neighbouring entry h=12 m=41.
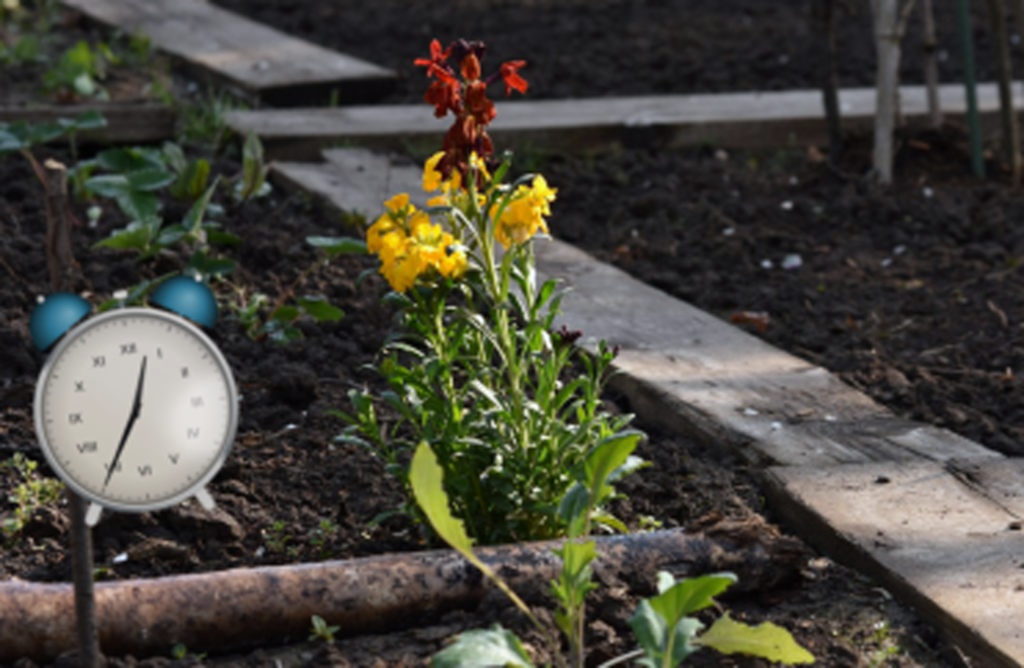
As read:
h=12 m=35
